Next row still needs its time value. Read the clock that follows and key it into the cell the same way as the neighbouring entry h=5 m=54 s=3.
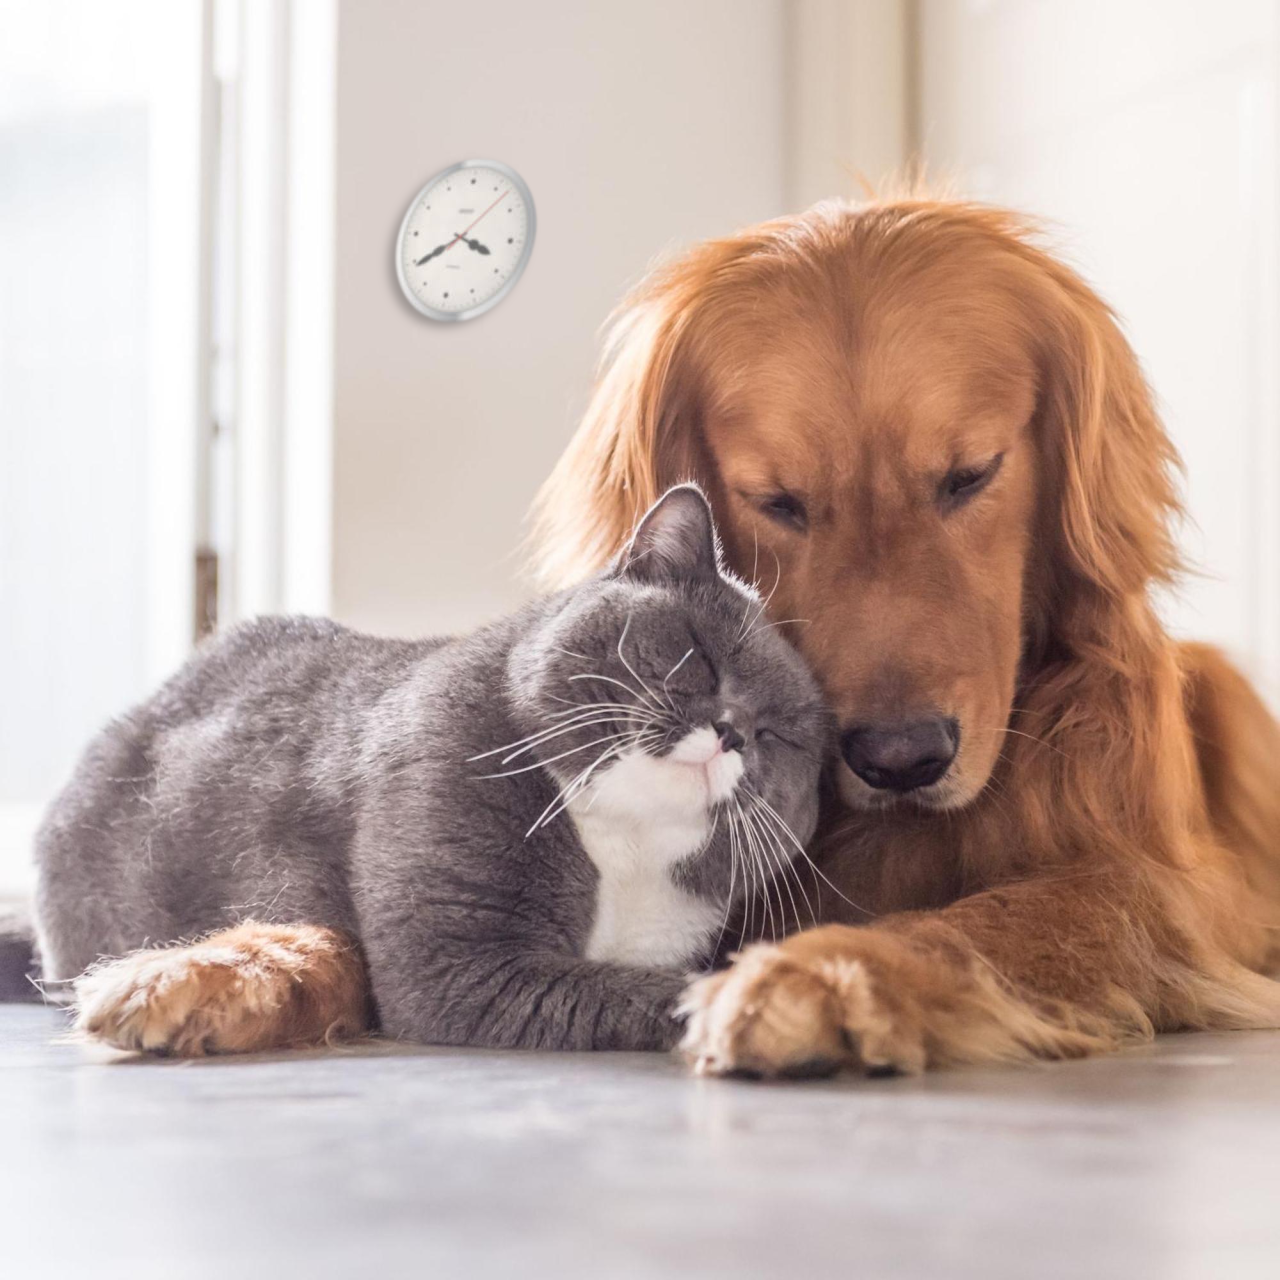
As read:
h=3 m=39 s=7
